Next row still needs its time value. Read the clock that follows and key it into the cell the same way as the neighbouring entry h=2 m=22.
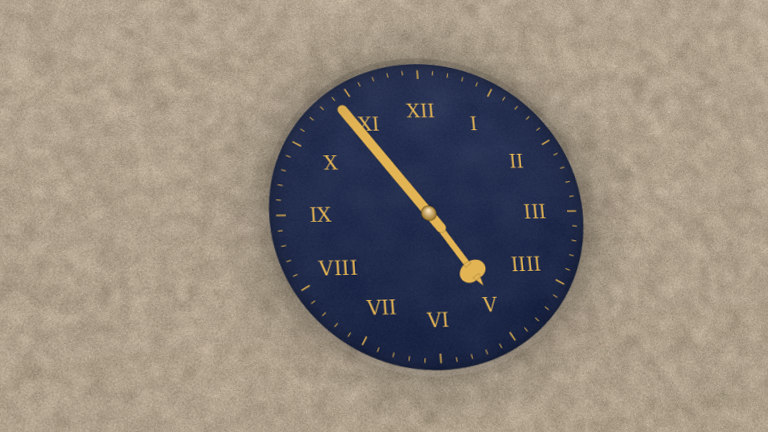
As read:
h=4 m=54
